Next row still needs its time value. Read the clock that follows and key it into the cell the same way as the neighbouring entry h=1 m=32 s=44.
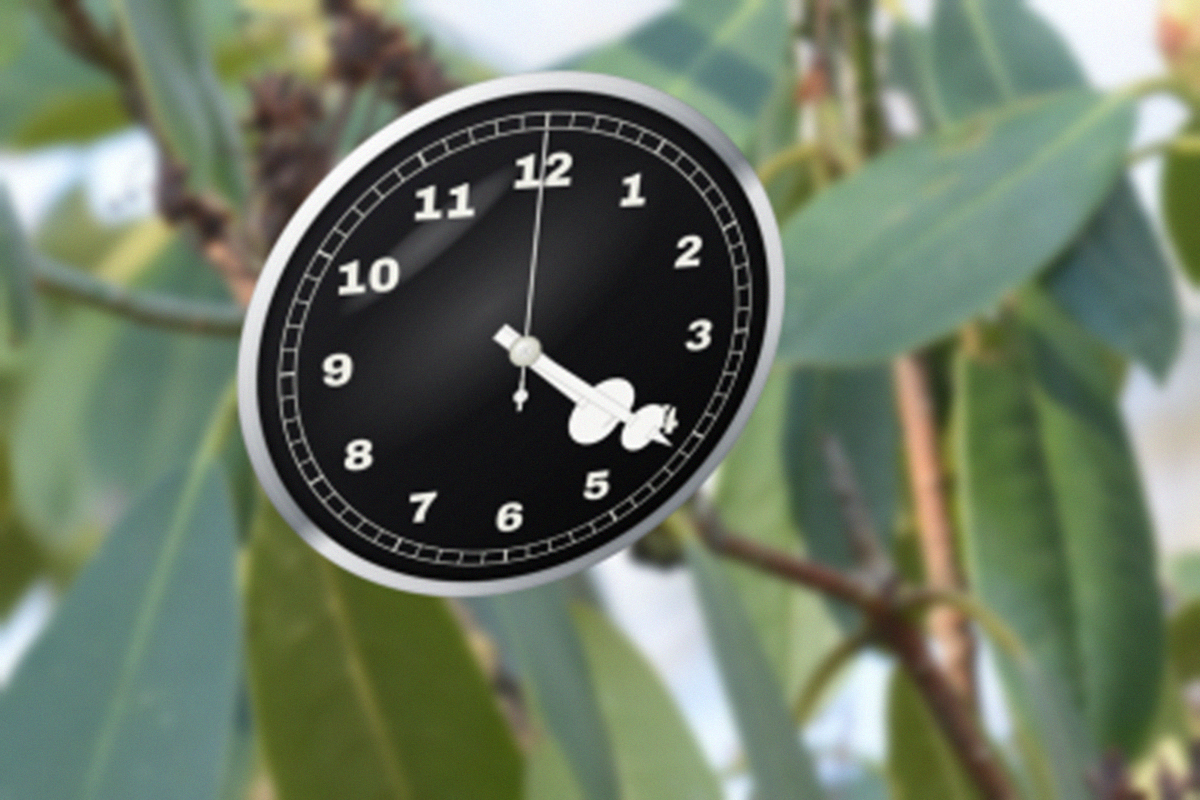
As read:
h=4 m=21 s=0
